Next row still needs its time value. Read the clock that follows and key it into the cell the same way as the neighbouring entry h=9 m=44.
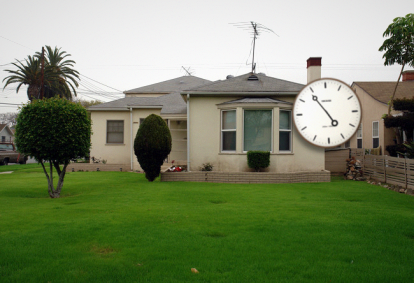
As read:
h=4 m=54
